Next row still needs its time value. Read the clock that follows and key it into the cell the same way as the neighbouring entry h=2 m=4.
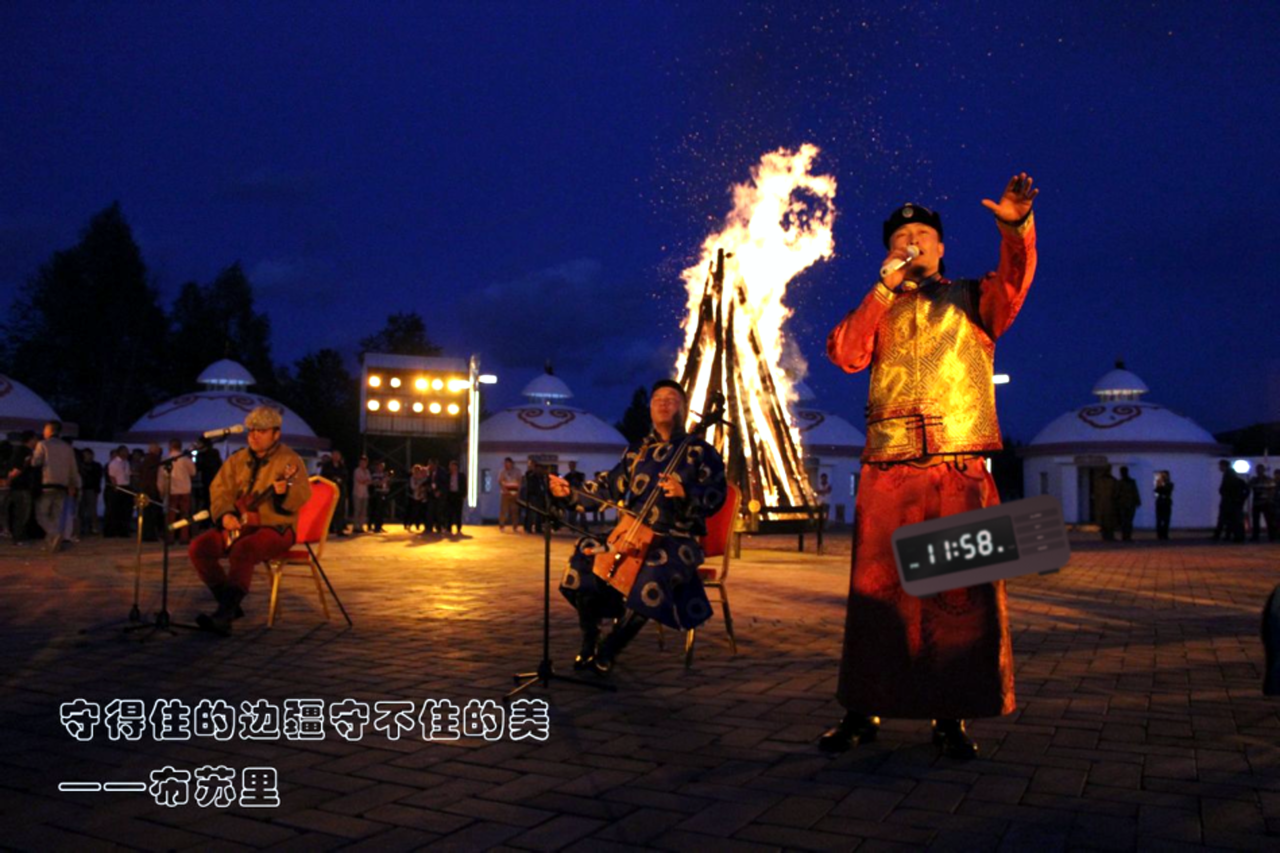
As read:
h=11 m=58
